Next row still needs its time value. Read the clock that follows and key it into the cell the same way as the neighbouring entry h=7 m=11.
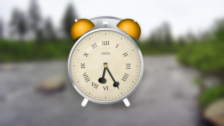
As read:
h=6 m=25
